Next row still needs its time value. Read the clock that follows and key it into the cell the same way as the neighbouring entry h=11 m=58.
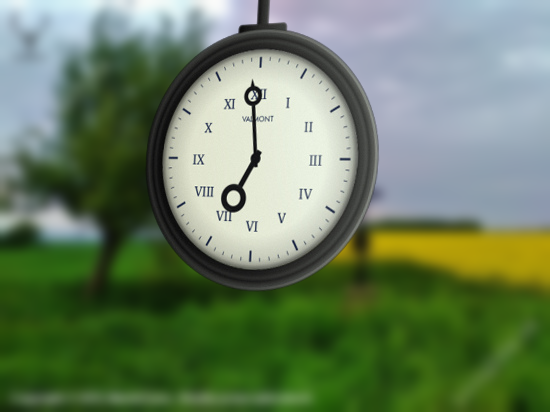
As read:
h=6 m=59
